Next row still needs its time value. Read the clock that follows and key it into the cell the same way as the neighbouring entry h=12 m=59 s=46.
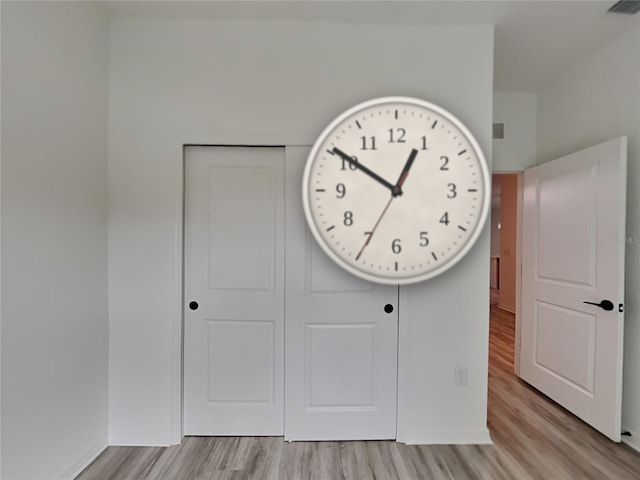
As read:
h=12 m=50 s=35
